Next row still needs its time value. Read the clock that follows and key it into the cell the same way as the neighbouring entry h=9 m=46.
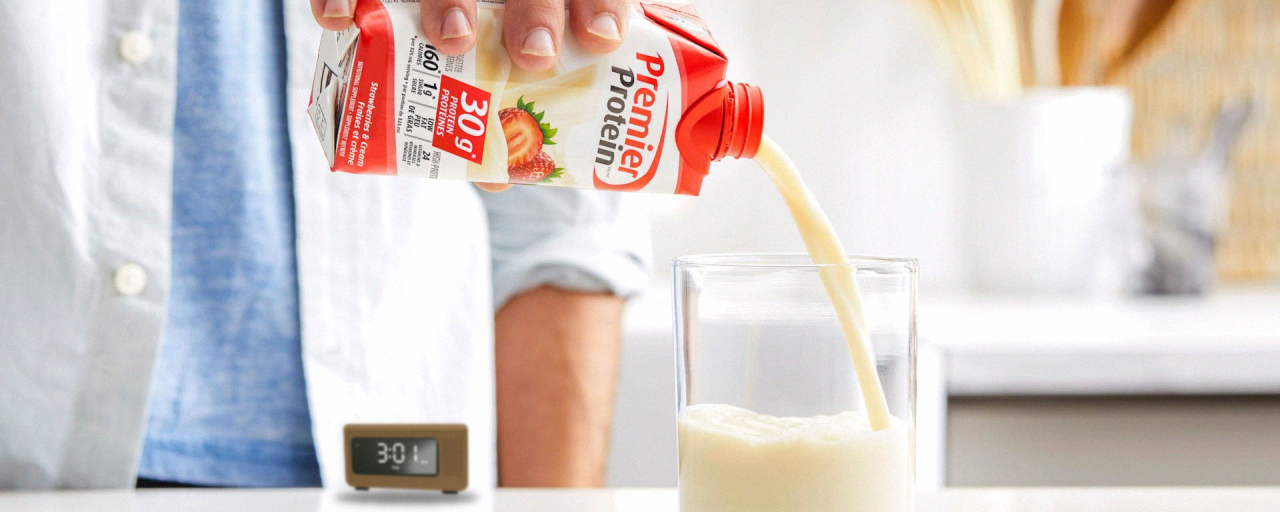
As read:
h=3 m=1
